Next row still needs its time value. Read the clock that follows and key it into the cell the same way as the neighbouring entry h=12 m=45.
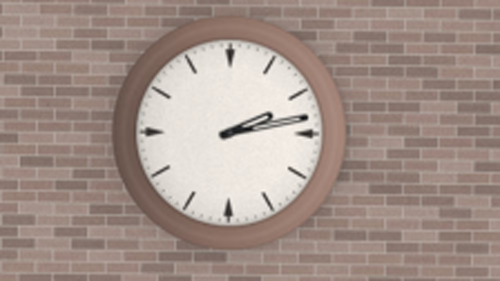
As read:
h=2 m=13
